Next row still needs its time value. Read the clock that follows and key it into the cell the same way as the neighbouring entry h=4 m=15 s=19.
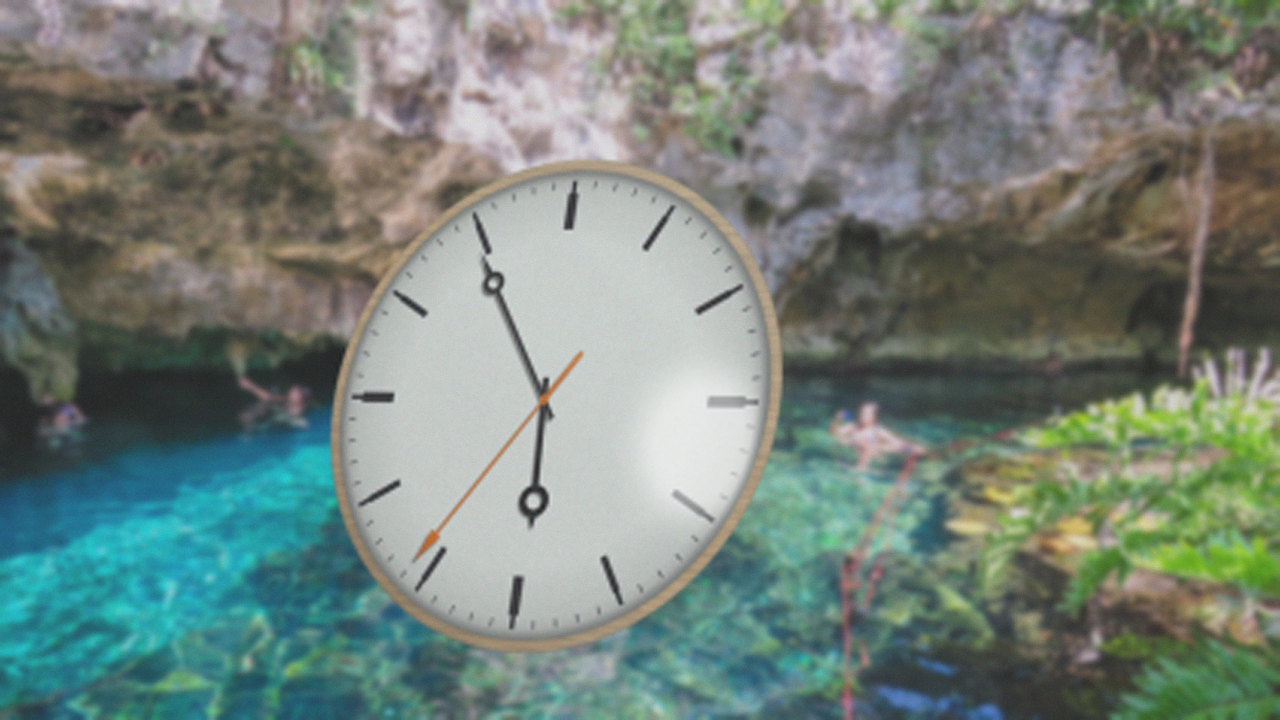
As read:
h=5 m=54 s=36
